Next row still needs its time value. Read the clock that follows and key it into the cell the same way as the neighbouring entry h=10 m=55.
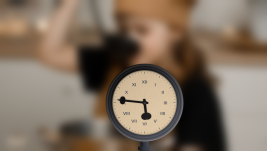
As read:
h=5 m=46
